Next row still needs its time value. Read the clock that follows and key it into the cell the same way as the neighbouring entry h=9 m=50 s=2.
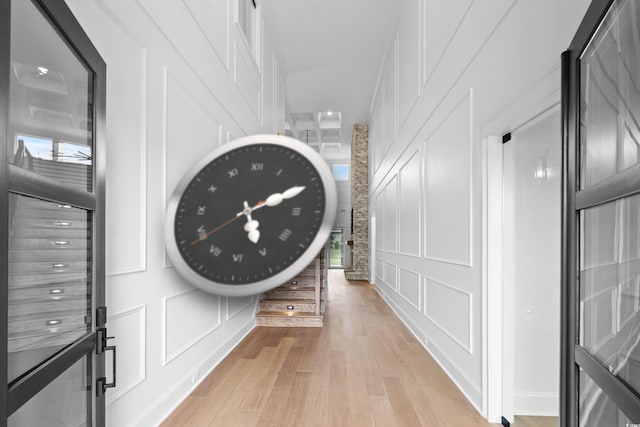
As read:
h=5 m=10 s=39
